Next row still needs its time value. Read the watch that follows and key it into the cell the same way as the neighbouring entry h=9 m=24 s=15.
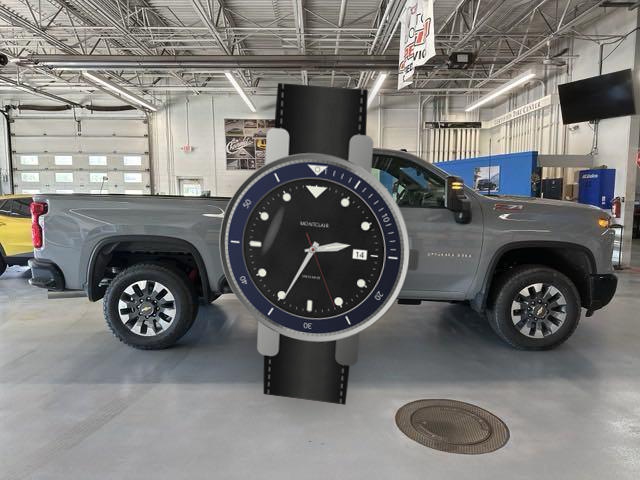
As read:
h=2 m=34 s=26
